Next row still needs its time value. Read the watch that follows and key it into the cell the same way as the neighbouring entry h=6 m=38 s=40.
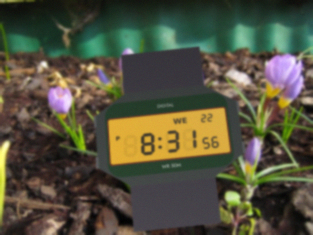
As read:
h=8 m=31 s=56
